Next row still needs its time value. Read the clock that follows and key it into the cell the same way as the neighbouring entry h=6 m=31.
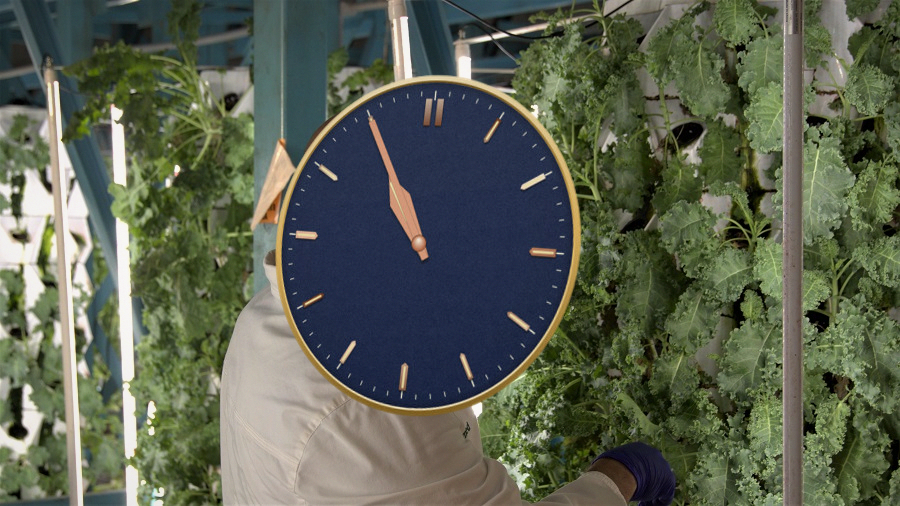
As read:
h=10 m=55
